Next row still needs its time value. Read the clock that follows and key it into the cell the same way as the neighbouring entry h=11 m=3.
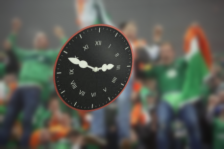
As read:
h=2 m=49
